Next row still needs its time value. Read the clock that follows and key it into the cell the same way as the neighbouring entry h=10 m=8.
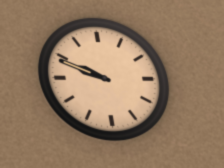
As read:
h=9 m=49
